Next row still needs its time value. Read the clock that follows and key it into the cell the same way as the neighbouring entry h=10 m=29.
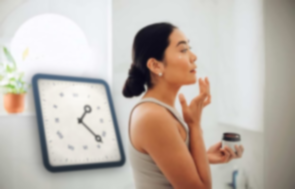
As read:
h=1 m=23
